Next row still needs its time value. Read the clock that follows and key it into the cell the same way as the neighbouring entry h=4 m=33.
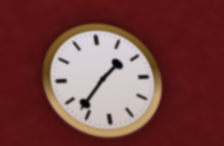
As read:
h=1 m=37
